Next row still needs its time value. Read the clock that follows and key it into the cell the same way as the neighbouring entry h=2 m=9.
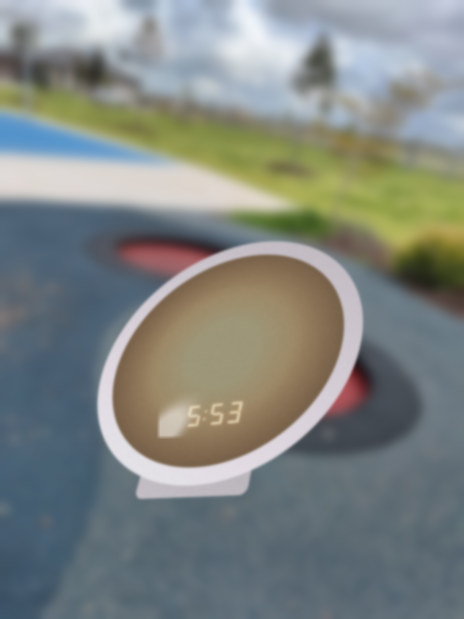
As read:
h=5 m=53
